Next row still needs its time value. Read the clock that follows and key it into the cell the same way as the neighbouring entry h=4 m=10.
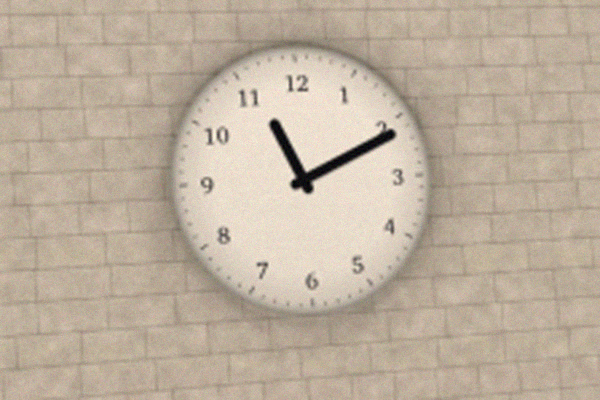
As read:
h=11 m=11
